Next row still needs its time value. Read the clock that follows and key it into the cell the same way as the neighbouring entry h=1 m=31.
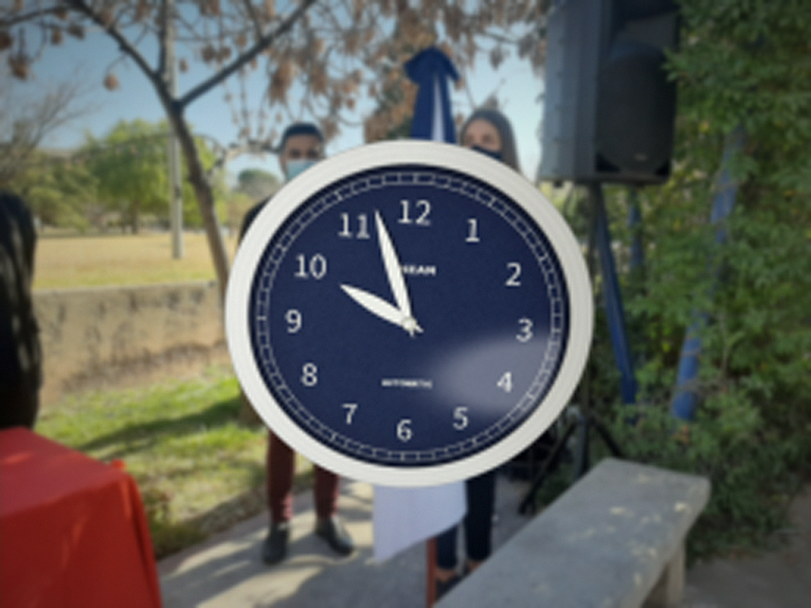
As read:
h=9 m=57
